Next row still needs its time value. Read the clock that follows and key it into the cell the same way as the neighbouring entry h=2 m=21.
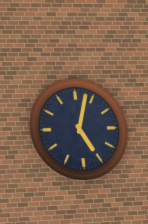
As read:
h=5 m=3
